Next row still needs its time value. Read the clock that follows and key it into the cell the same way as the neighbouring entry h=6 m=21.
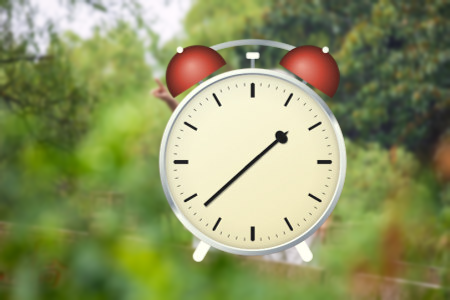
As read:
h=1 m=38
